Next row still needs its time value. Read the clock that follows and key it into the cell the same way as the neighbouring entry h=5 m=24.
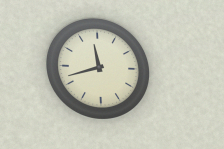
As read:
h=11 m=42
